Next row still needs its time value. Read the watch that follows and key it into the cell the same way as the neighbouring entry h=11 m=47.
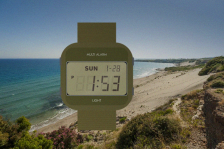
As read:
h=1 m=53
